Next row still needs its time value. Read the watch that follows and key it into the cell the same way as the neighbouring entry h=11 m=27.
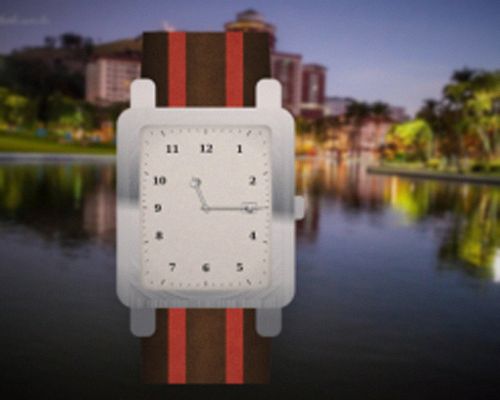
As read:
h=11 m=15
